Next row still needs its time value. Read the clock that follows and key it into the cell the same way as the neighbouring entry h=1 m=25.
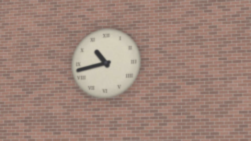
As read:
h=10 m=43
